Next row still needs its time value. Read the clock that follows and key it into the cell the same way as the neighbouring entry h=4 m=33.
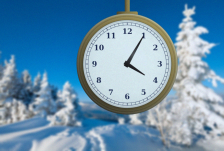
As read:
h=4 m=5
